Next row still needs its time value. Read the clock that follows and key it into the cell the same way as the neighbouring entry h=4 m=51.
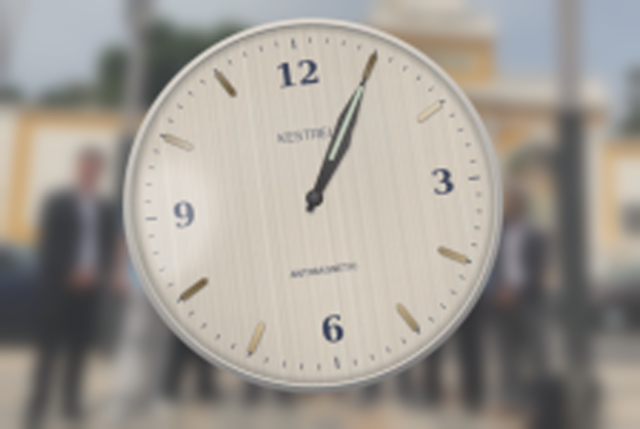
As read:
h=1 m=5
